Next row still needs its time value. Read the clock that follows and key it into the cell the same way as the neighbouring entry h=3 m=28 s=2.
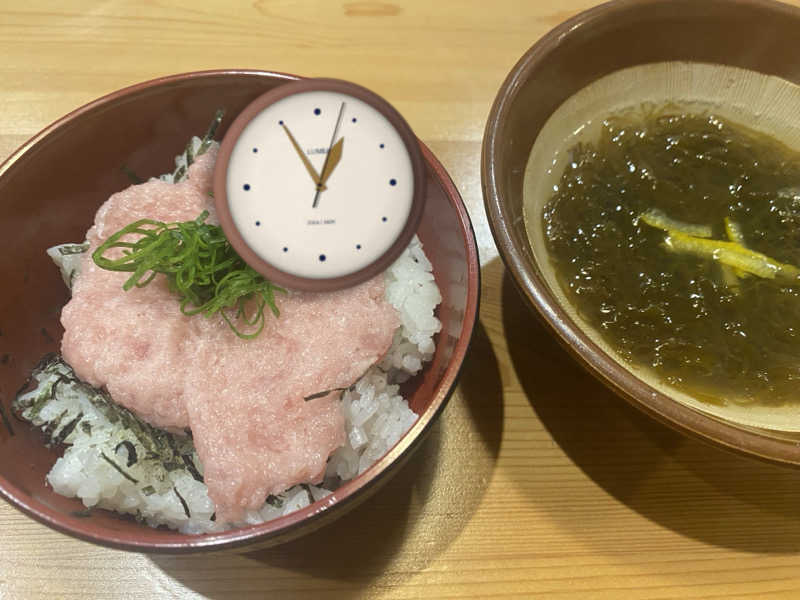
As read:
h=12 m=55 s=3
